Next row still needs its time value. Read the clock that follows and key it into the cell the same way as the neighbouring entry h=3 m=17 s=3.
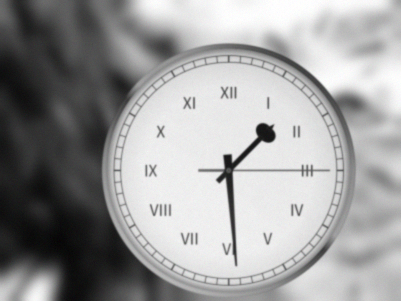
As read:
h=1 m=29 s=15
